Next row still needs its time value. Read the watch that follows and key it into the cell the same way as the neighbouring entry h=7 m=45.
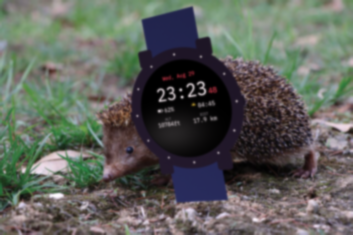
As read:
h=23 m=23
